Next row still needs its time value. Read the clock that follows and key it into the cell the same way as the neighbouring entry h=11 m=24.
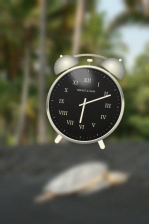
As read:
h=6 m=11
